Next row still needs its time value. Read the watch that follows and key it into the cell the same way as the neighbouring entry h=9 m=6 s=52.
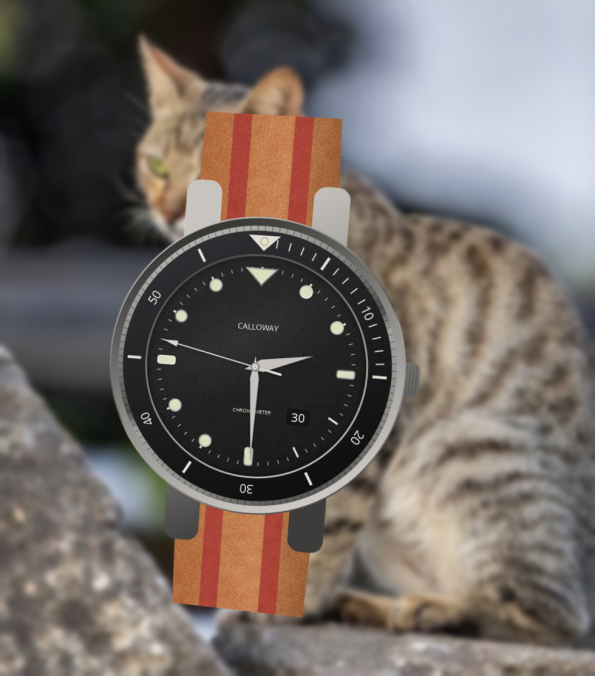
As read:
h=2 m=29 s=47
